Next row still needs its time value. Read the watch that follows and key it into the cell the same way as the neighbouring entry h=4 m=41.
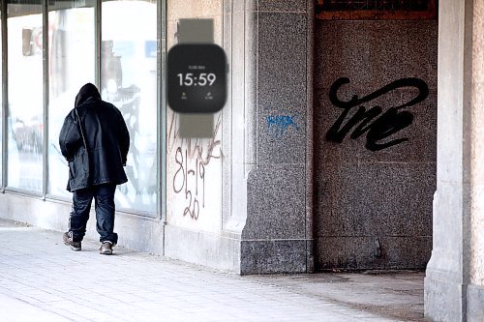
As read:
h=15 m=59
